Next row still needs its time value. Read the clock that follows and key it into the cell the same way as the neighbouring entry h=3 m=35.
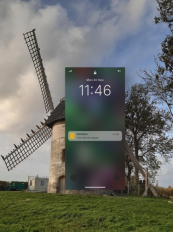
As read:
h=11 m=46
